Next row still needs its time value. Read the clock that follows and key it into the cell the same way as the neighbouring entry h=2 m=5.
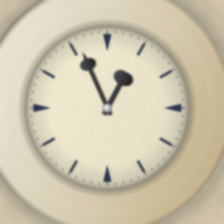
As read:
h=12 m=56
